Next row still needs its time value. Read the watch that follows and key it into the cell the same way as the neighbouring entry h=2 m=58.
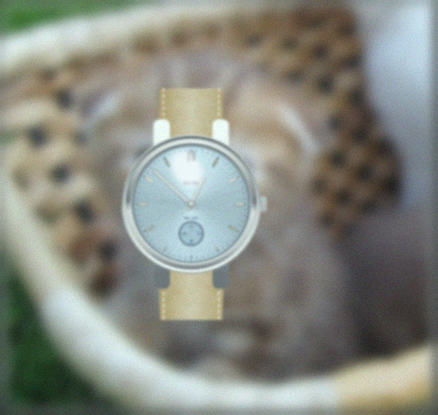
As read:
h=12 m=52
